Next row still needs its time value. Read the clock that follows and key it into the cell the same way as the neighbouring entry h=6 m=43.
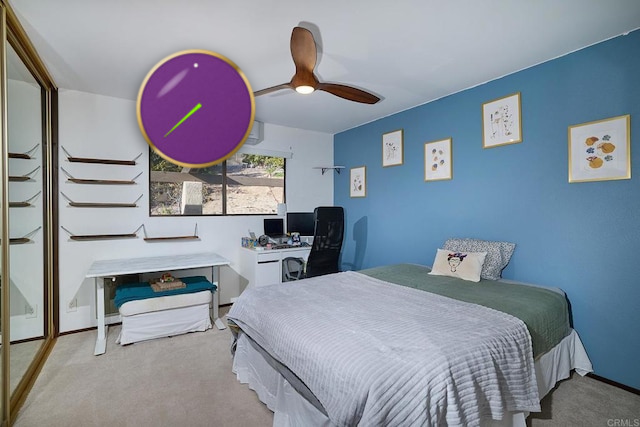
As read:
h=7 m=38
